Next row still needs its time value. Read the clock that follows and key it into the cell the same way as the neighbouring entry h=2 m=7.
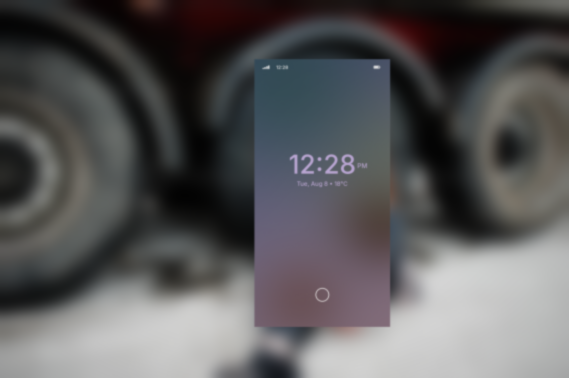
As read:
h=12 m=28
